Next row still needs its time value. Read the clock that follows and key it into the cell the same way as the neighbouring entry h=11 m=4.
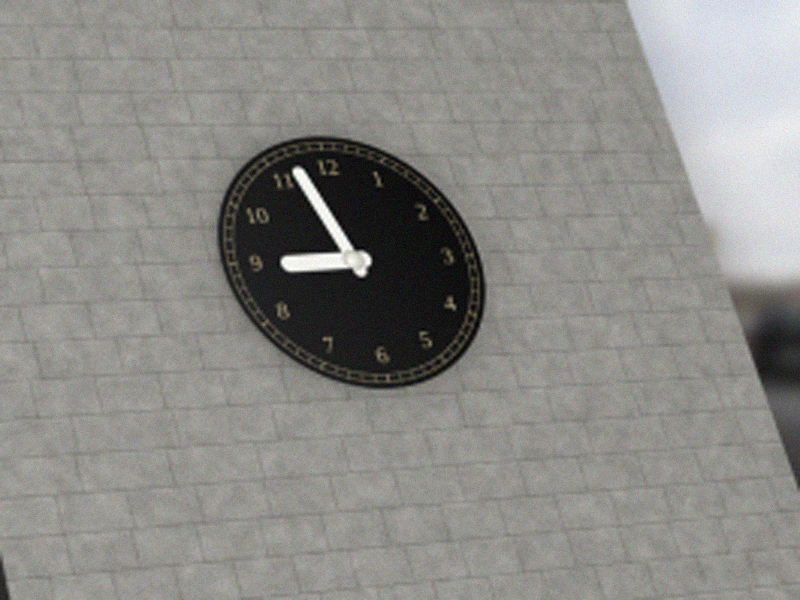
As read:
h=8 m=57
